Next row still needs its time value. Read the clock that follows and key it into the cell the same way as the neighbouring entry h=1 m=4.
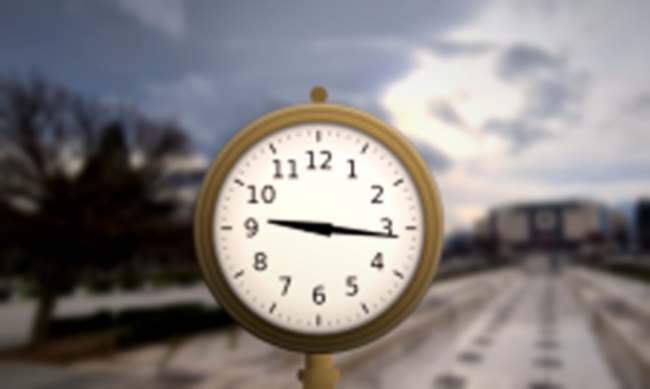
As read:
h=9 m=16
